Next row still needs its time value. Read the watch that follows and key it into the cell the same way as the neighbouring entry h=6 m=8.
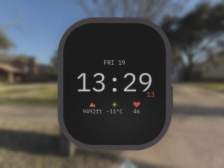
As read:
h=13 m=29
